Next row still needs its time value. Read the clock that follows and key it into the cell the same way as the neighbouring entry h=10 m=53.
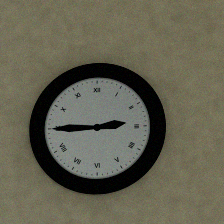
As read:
h=2 m=45
